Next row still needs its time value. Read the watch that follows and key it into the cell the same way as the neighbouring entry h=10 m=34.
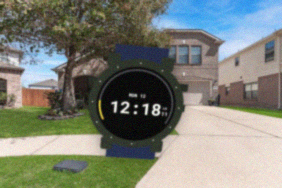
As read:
h=12 m=18
